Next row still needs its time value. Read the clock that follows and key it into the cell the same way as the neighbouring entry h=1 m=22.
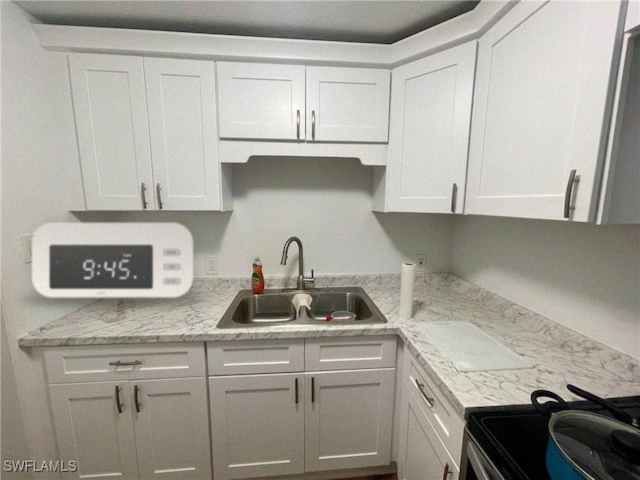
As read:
h=9 m=45
